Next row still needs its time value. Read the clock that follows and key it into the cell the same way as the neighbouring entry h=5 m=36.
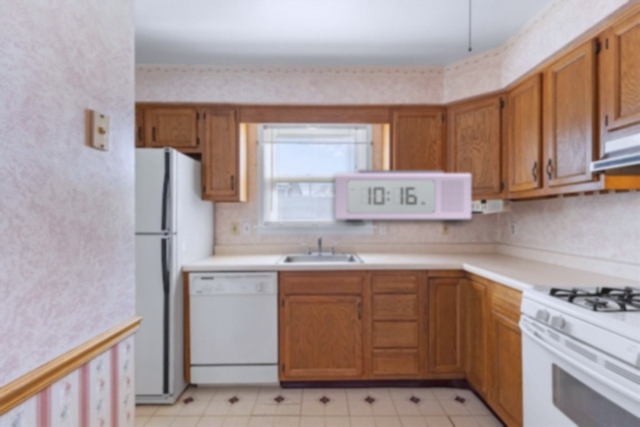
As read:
h=10 m=16
